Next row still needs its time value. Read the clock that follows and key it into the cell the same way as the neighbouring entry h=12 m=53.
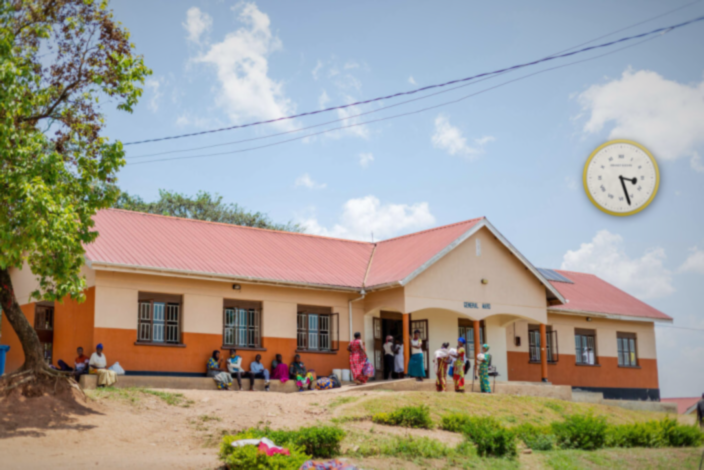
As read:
h=3 m=27
